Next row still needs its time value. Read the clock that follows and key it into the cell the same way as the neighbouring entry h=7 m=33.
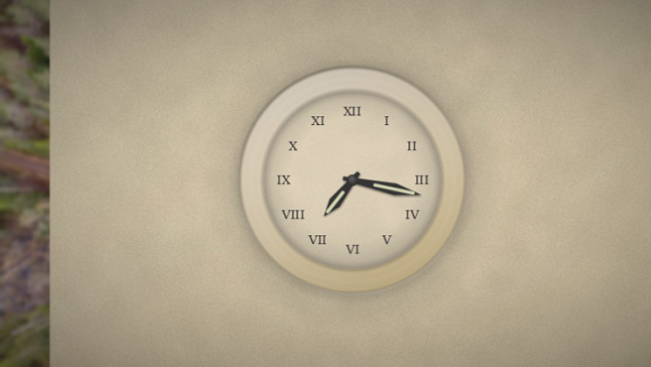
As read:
h=7 m=17
